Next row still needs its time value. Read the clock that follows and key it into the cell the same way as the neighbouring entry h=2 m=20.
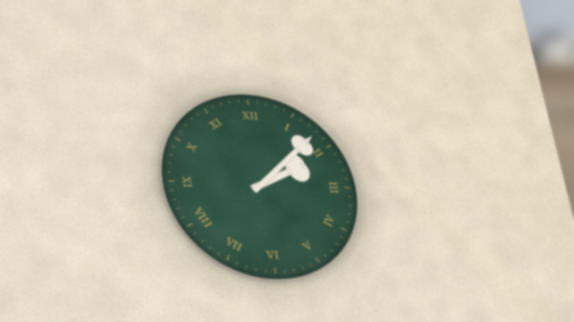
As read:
h=2 m=8
